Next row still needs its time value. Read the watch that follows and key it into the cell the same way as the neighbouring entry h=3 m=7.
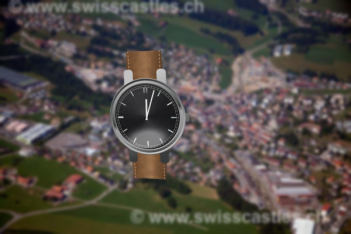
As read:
h=12 m=3
